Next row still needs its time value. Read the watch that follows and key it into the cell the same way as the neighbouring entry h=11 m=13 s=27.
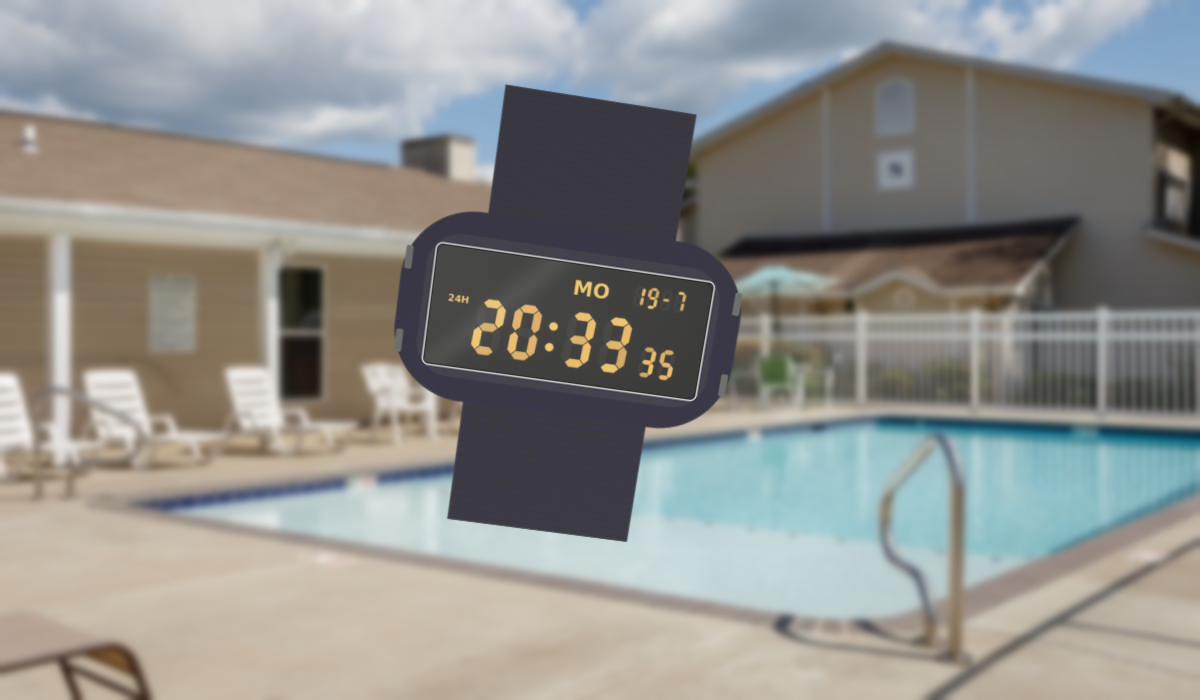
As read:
h=20 m=33 s=35
